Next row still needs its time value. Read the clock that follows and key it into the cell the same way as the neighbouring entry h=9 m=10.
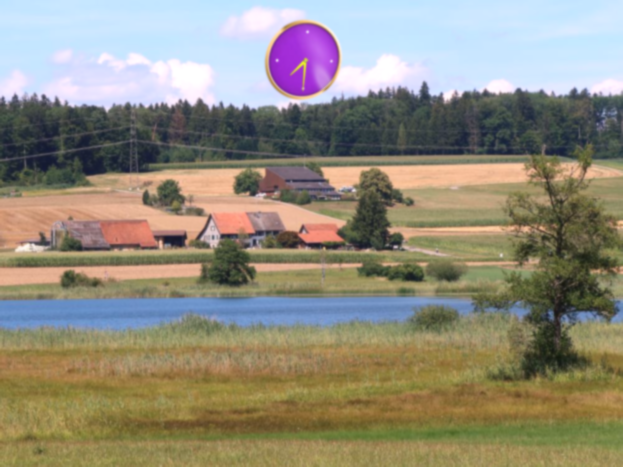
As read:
h=7 m=30
